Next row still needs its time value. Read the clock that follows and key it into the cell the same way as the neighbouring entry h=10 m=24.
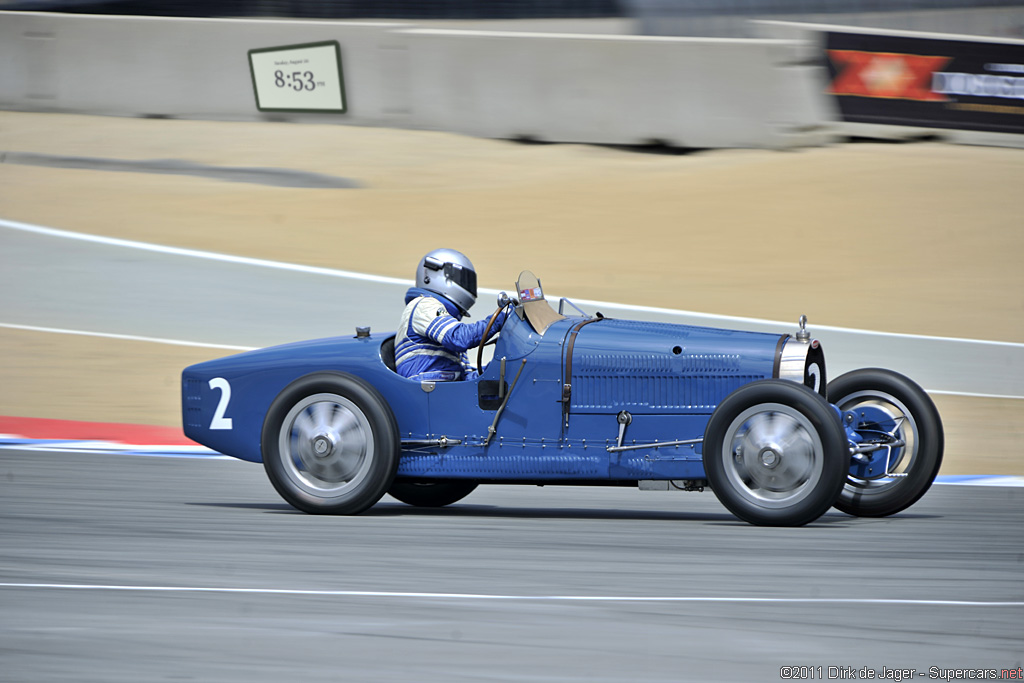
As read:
h=8 m=53
